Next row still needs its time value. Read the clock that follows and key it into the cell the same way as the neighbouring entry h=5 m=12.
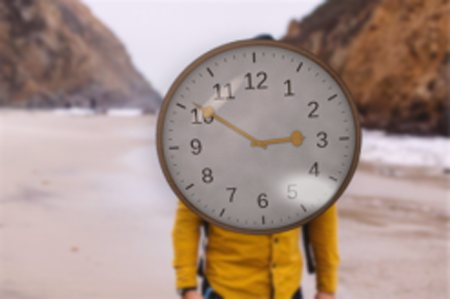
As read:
h=2 m=51
